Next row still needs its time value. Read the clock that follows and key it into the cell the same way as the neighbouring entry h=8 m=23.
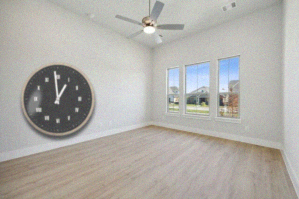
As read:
h=12 m=59
